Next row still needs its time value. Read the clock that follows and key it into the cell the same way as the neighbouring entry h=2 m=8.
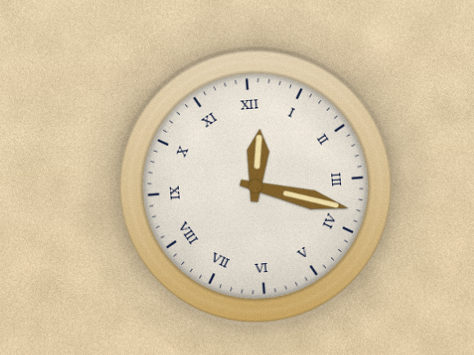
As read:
h=12 m=18
